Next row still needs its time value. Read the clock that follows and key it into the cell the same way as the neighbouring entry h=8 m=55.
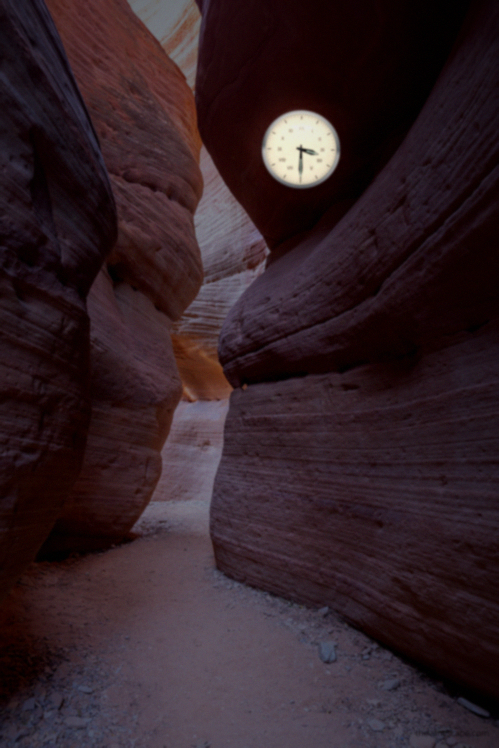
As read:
h=3 m=30
